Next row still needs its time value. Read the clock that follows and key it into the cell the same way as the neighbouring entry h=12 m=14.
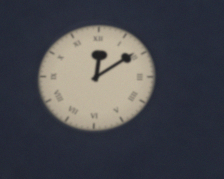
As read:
h=12 m=9
